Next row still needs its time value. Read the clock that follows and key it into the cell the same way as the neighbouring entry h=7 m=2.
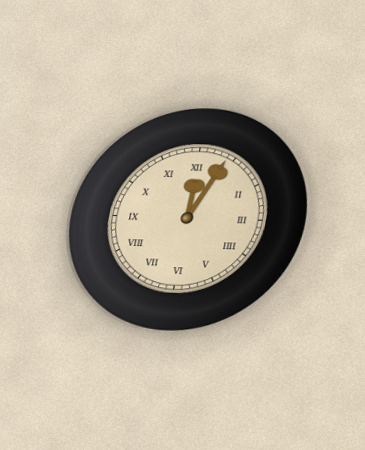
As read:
h=12 m=4
